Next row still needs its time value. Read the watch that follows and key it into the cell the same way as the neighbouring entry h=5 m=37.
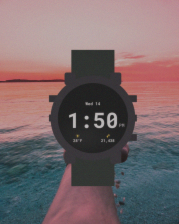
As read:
h=1 m=50
